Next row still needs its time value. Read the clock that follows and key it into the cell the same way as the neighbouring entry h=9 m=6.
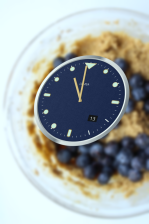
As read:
h=10 m=59
